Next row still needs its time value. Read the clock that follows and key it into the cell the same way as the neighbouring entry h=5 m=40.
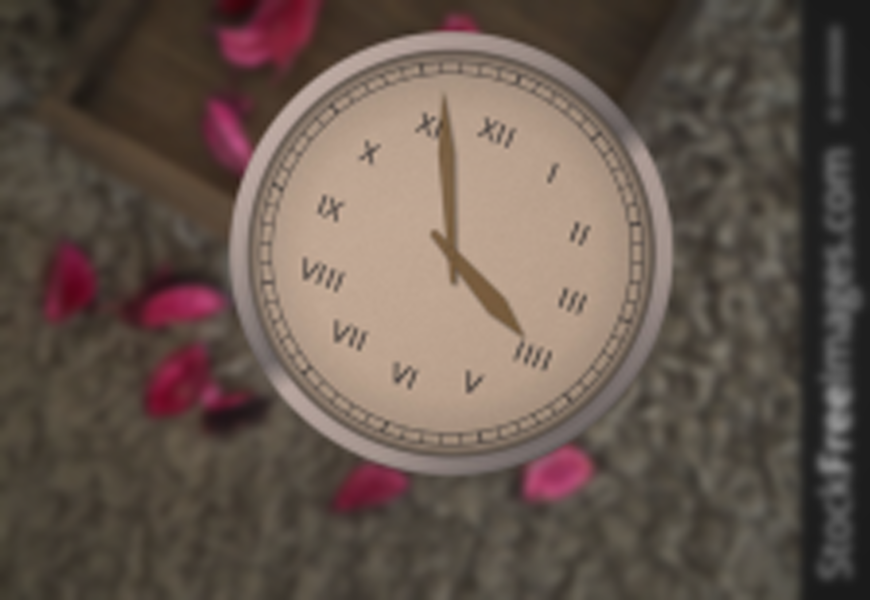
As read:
h=3 m=56
